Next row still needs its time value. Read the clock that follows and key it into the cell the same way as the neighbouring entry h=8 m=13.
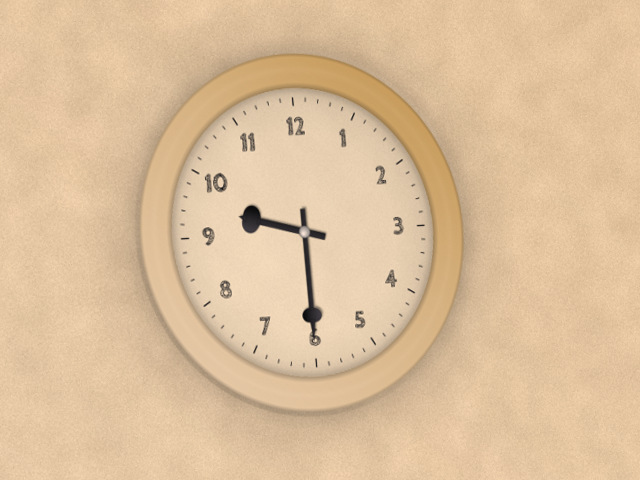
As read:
h=9 m=30
